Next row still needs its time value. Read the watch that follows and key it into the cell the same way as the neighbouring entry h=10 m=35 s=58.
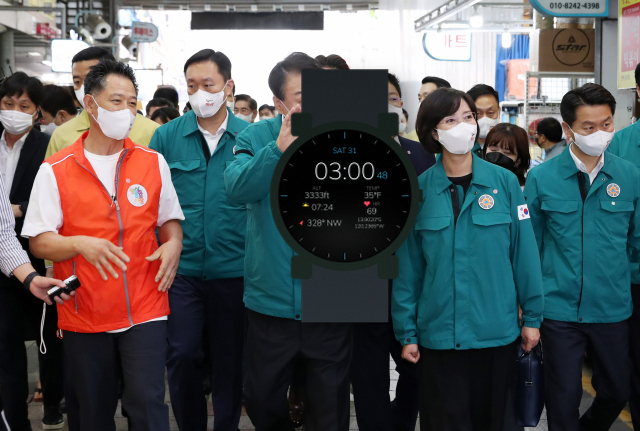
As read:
h=3 m=0 s=48
